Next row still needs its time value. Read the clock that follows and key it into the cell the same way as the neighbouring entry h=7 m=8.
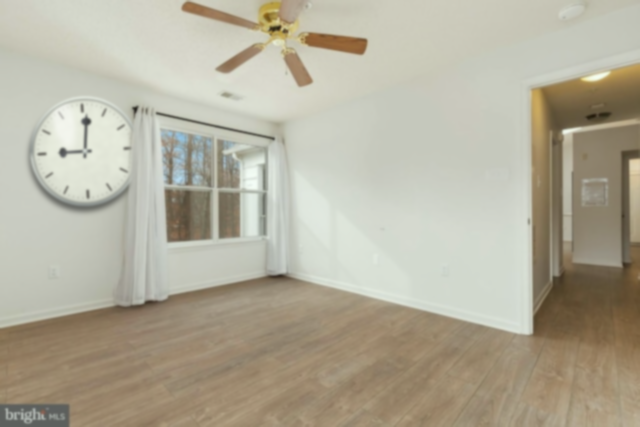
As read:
h=9 m=1
